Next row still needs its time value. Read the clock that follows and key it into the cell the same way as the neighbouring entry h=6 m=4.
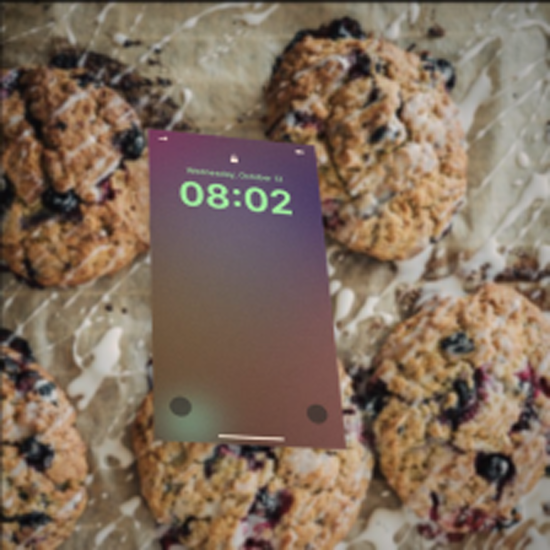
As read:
h=8 m=2
